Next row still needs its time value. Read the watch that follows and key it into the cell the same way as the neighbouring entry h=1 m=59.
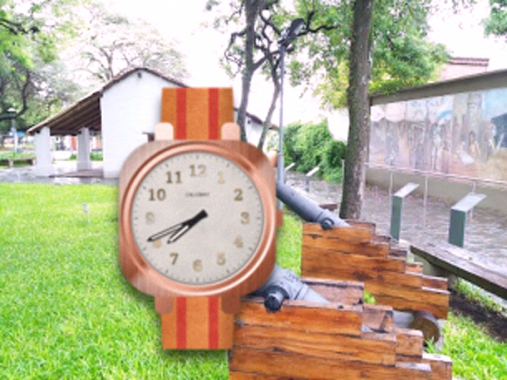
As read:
h=7 m=41
